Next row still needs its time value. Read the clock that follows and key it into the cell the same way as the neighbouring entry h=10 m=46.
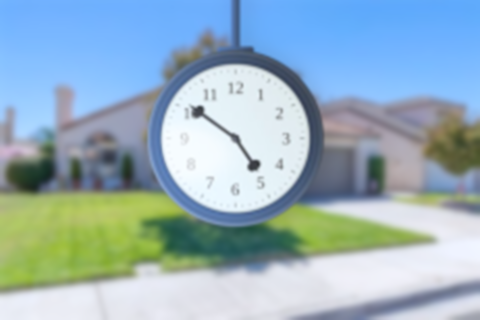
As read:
h=4 m=51
